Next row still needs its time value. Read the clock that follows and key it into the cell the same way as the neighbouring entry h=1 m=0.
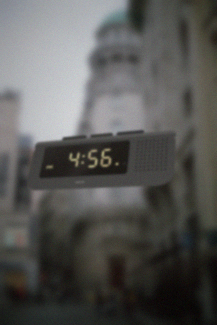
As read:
h=4 m=56
